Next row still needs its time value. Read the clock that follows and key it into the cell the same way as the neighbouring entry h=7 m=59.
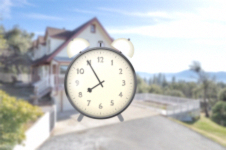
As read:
h=7 m=55
